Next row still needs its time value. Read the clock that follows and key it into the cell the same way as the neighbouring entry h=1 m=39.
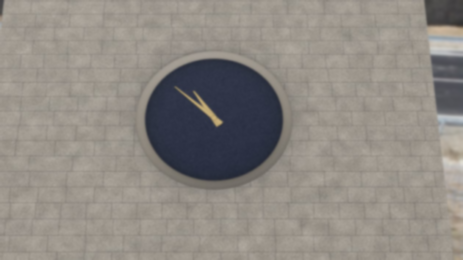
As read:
h=10 m=52
